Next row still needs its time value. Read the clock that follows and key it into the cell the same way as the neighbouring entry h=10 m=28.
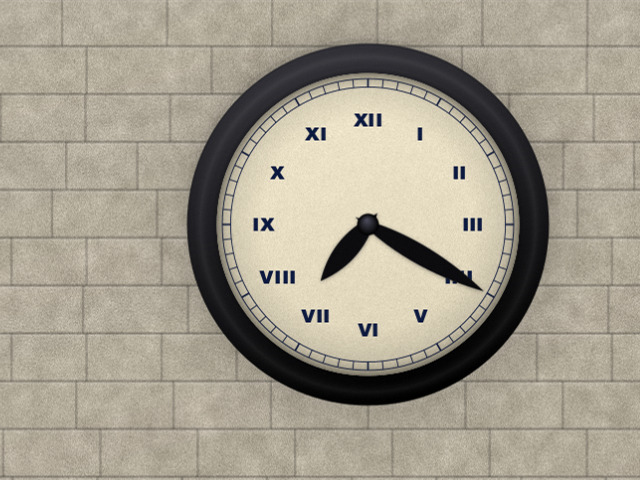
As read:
h=7 m=20
